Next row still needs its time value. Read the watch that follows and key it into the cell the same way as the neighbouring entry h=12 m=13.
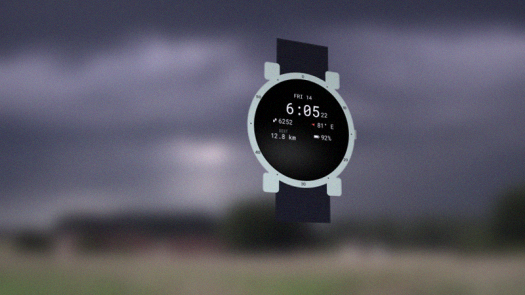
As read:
h=6 m=5
